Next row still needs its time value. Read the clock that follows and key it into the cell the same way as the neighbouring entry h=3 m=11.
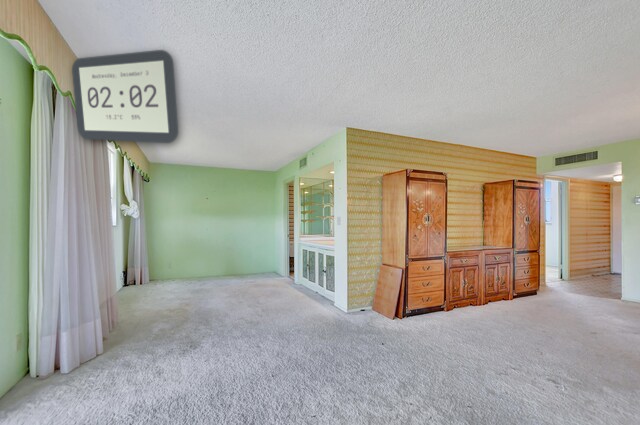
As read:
h=2 m=2
